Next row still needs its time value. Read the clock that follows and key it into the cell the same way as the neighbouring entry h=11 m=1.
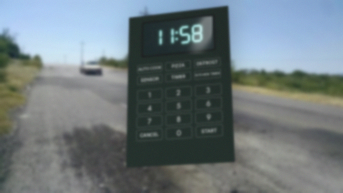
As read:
h=11 m=58
